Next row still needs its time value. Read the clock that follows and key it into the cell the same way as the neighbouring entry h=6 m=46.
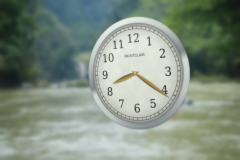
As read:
h=8 m=21
